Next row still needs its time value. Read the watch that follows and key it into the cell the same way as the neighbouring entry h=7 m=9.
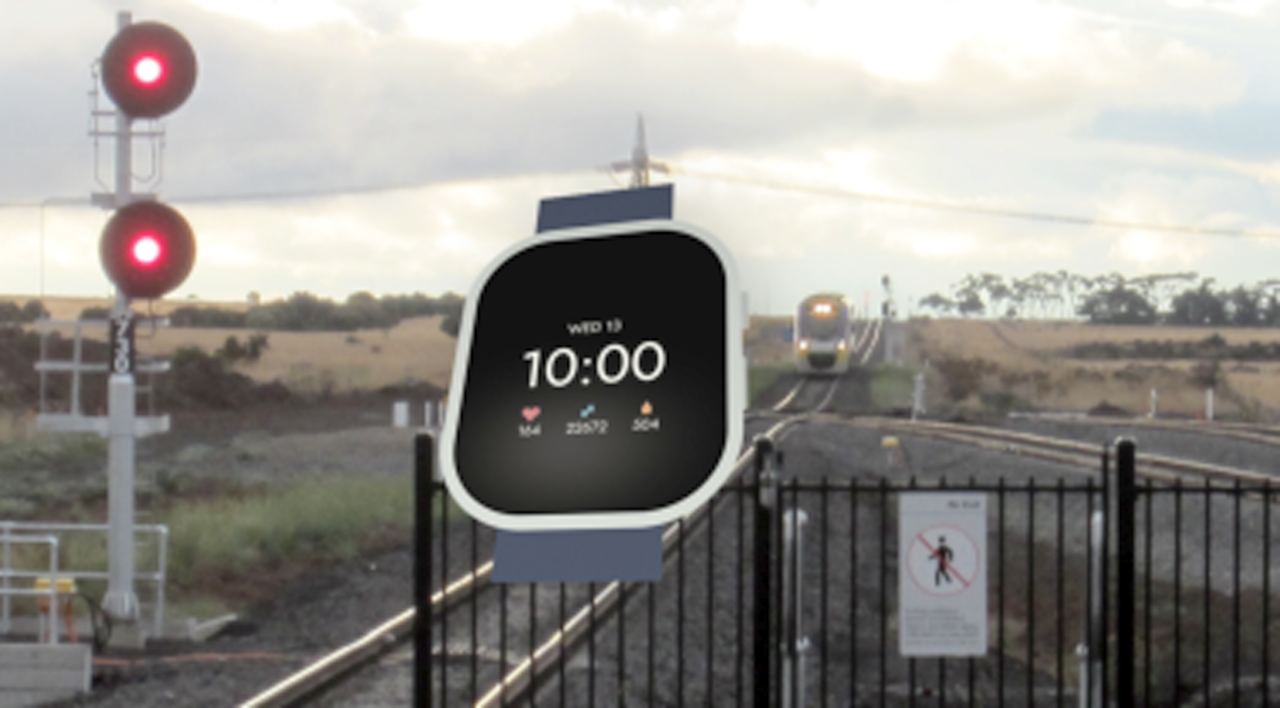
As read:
h=10 m=0
